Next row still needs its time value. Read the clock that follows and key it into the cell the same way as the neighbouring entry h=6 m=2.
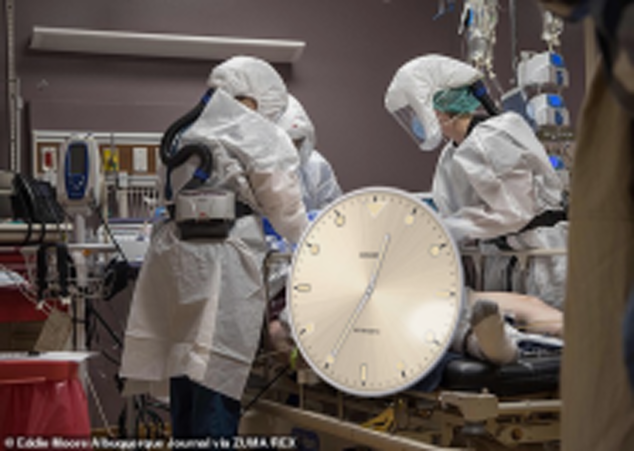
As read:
h=12 m=35
